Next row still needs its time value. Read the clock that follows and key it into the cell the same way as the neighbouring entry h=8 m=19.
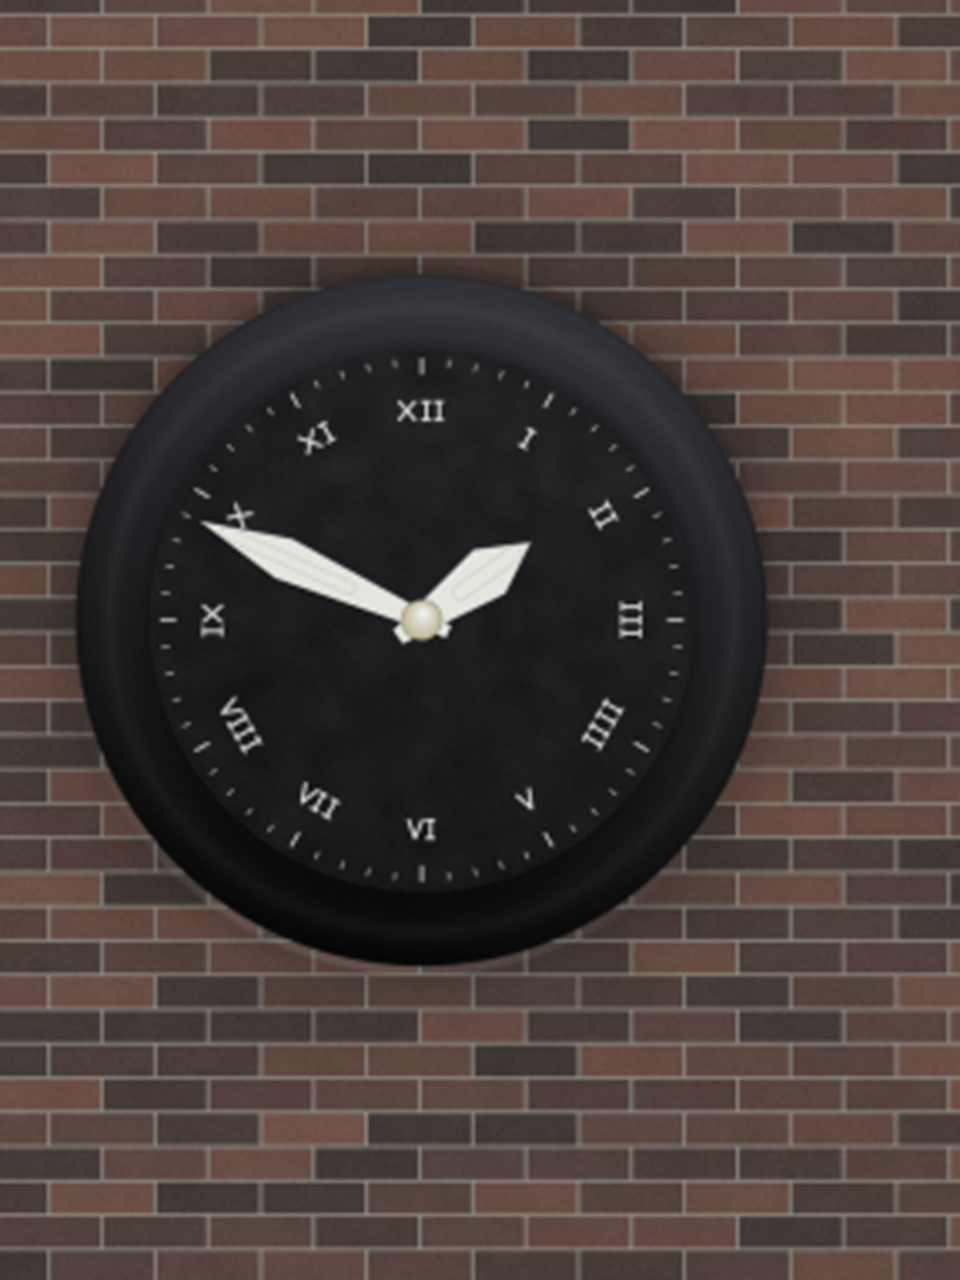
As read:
h=1 m=49
